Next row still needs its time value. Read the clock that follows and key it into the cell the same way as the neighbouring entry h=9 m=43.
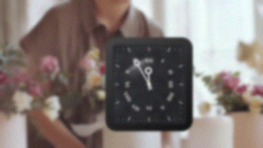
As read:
h=11 m=55
